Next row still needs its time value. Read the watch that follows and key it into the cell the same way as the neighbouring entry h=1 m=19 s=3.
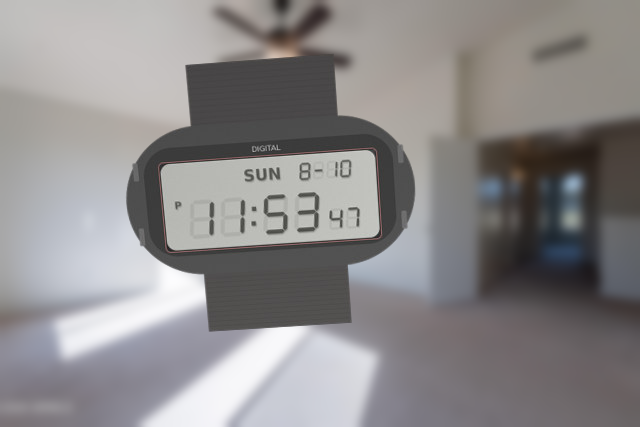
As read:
h=11 m=53 s=47
